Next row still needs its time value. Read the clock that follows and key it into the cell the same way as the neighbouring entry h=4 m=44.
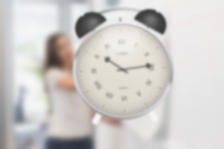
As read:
h=10 m=14
